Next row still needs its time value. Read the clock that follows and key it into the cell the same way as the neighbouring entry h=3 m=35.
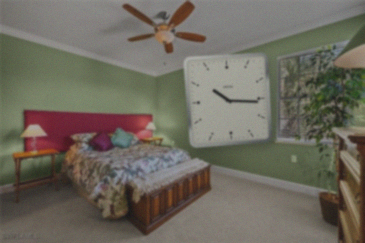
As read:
h=10 m=16
